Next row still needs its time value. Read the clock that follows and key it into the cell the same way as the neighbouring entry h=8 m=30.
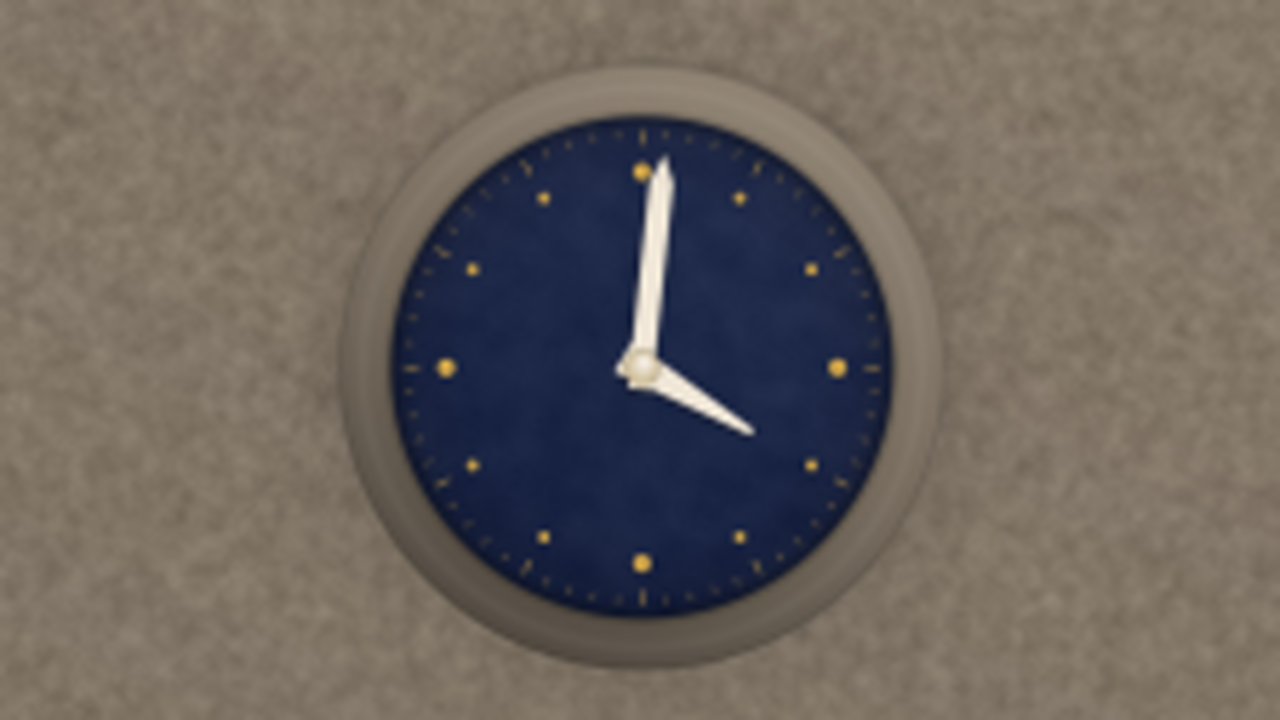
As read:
h=4 m=1
